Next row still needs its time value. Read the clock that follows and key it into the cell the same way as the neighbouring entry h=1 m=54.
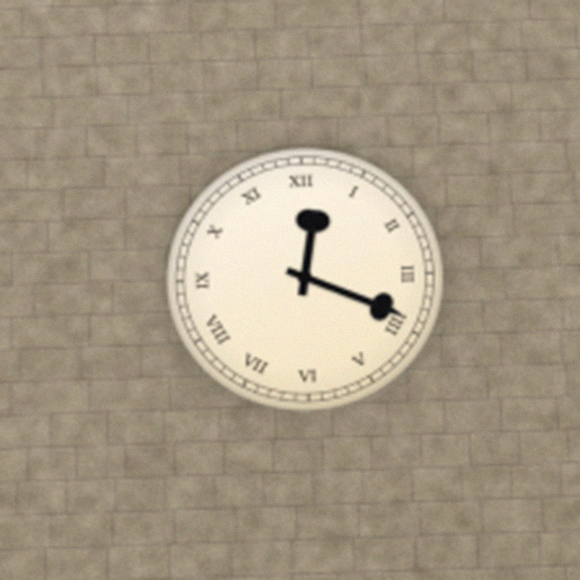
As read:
h=12 m=19
